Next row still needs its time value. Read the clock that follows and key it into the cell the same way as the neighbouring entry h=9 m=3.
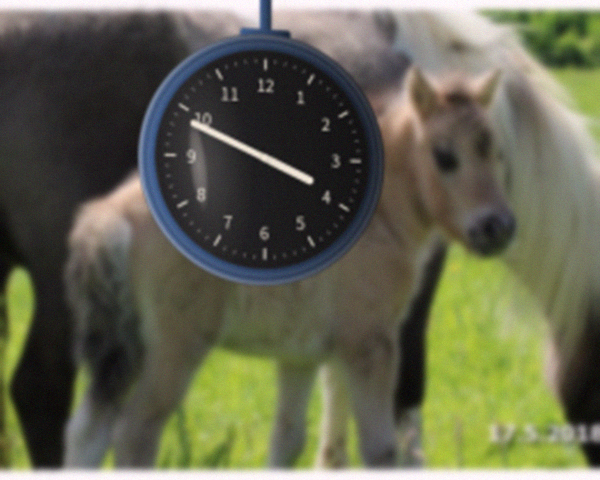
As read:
h=3 m=49
